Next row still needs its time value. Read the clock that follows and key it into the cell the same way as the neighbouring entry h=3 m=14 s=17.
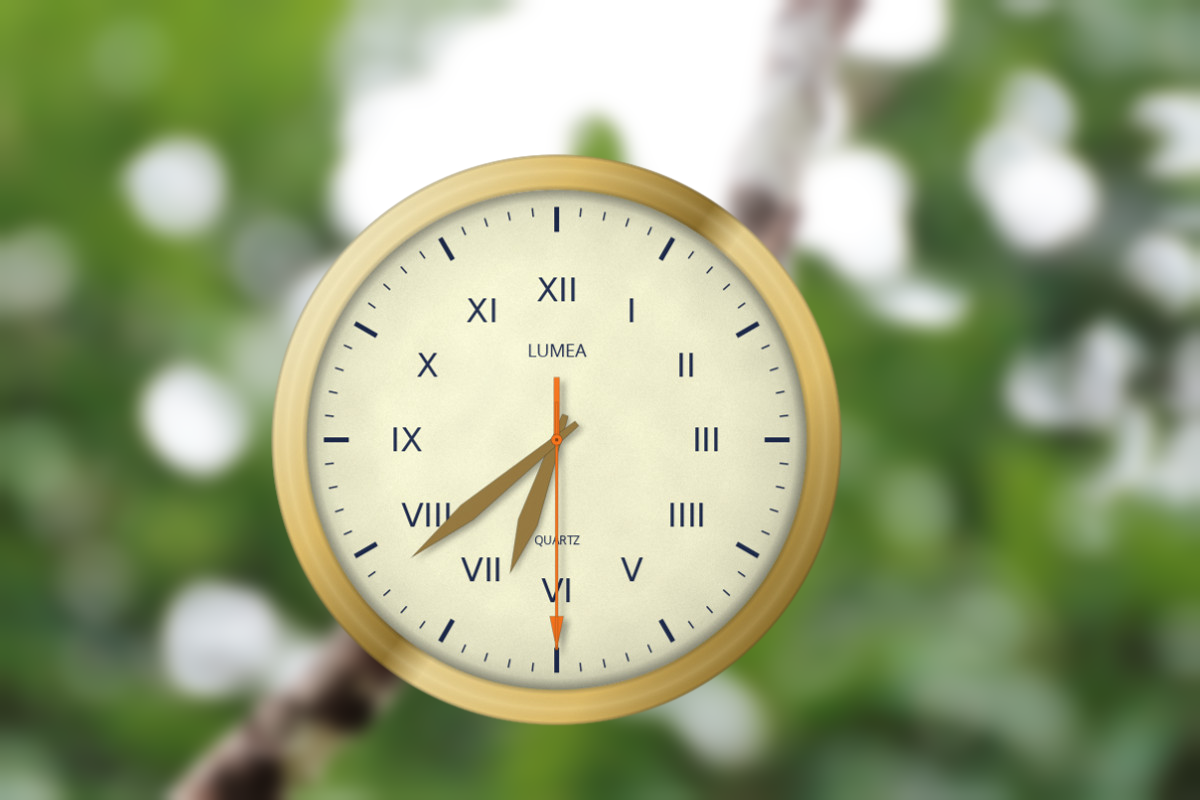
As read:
h=6 m=38 s=30
